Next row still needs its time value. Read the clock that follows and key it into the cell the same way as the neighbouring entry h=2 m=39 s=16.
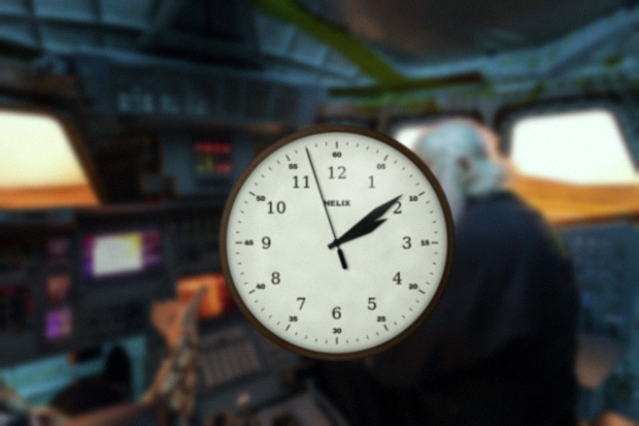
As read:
h=2 m=8 s=57
